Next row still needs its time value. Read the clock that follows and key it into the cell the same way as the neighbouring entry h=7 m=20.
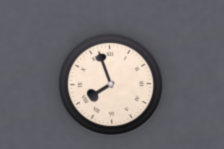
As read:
h=7 m=57
